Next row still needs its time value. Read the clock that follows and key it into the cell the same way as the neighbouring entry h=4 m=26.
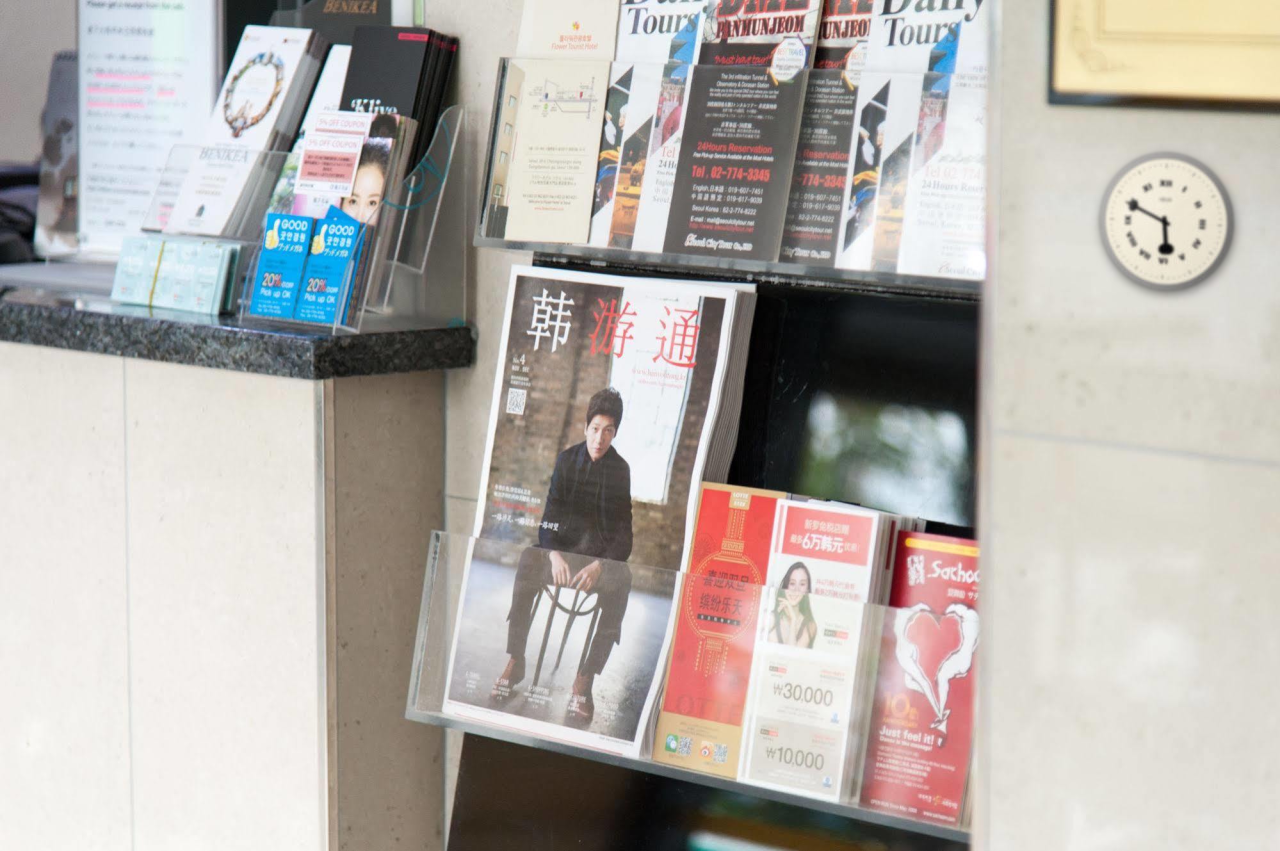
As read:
h=5 m=49
